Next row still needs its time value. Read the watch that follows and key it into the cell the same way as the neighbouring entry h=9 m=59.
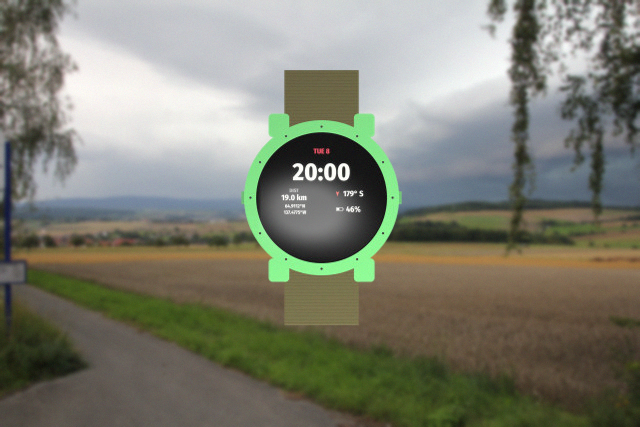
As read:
h=20 m=0
